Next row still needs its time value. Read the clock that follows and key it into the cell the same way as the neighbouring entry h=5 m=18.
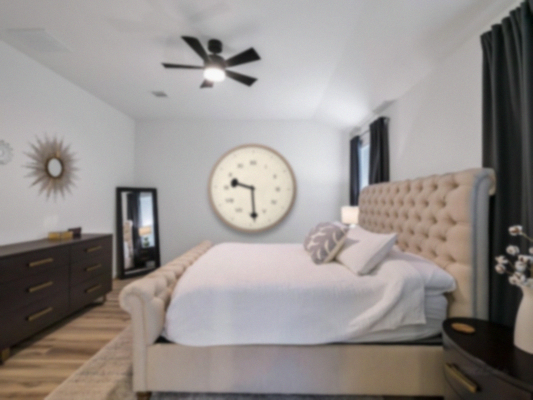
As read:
h=9 m=29
